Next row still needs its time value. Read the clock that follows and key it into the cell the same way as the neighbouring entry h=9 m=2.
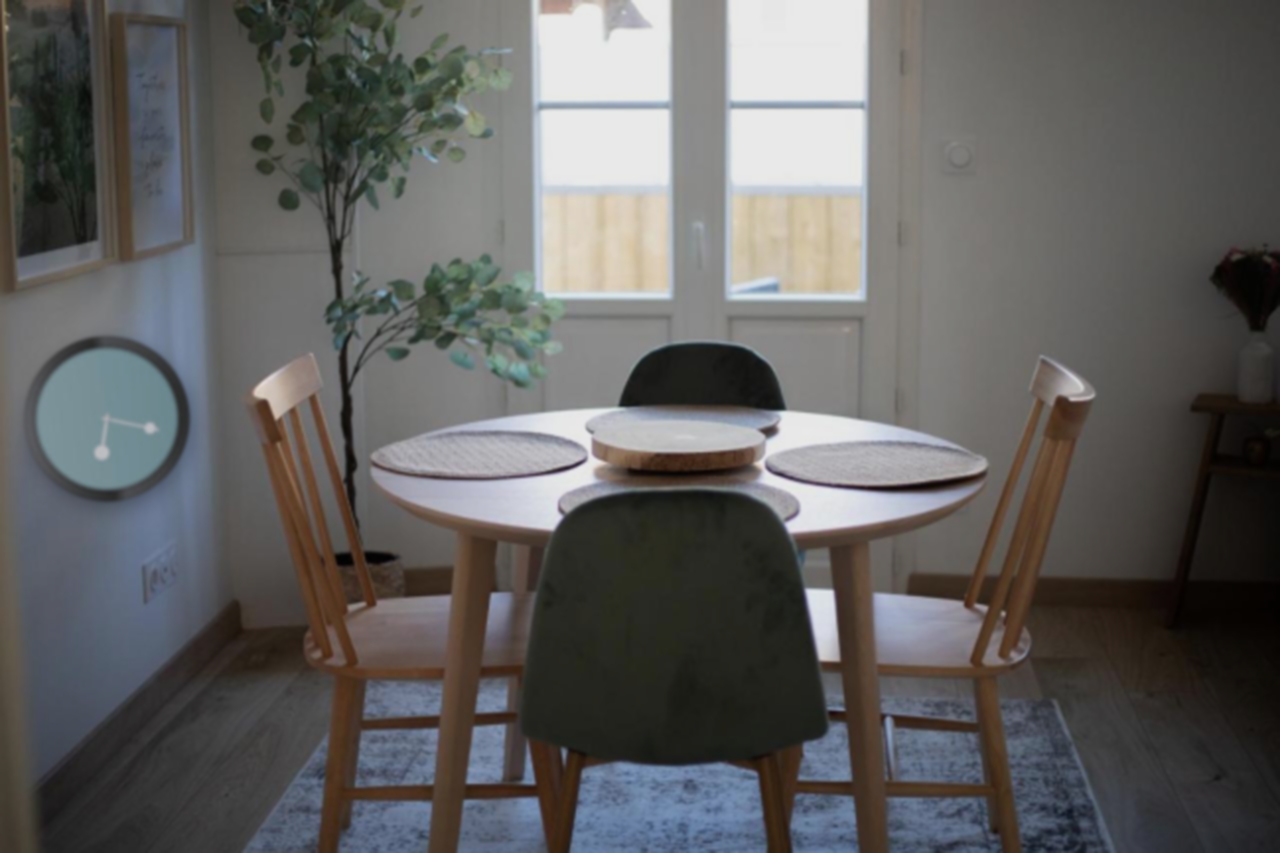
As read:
h=6 m=17
